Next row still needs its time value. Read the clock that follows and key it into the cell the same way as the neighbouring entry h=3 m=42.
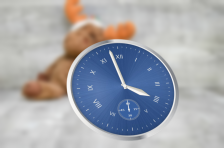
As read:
h=3 m=58
